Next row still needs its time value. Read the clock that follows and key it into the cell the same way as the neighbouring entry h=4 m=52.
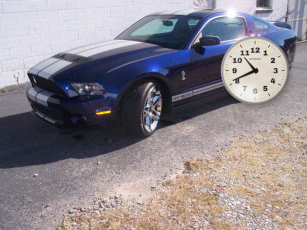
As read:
h=10 m=41
